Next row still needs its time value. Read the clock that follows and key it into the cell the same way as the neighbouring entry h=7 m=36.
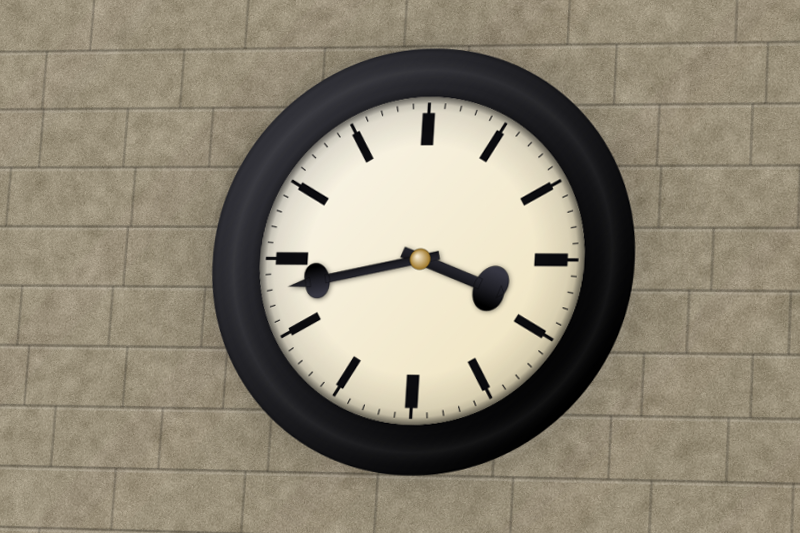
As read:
h=3 m=43
